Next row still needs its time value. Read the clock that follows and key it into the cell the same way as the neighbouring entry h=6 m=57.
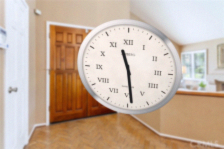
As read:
h=11 m=29
